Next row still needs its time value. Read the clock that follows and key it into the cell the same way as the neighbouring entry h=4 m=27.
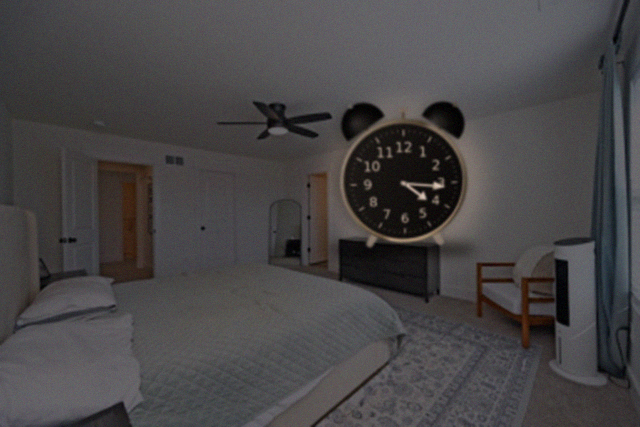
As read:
h=4 m=16
